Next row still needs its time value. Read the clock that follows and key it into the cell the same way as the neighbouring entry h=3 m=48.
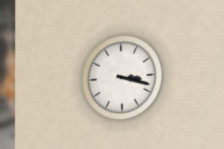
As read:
h=3 m=18
